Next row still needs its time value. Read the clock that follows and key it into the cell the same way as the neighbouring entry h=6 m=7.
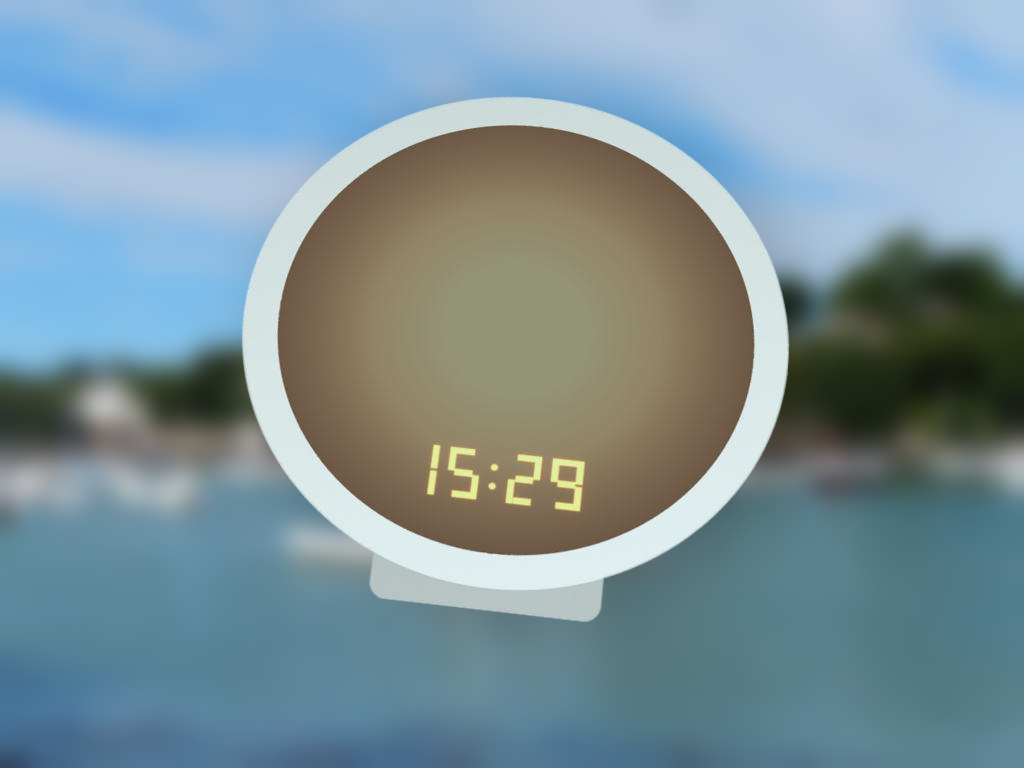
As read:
h=15 m=29
